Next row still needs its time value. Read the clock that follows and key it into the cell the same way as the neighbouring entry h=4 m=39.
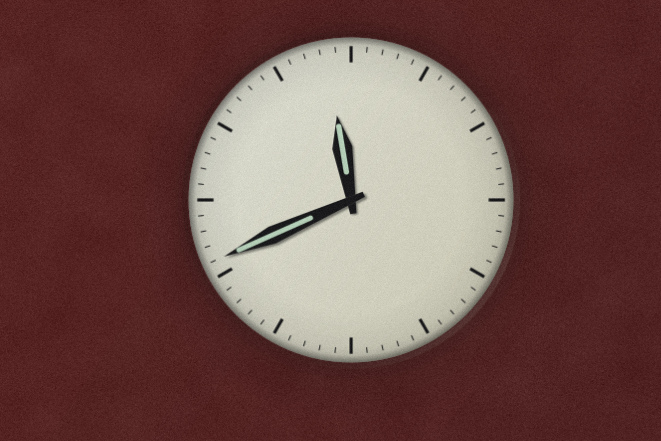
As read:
h=11 m=41
